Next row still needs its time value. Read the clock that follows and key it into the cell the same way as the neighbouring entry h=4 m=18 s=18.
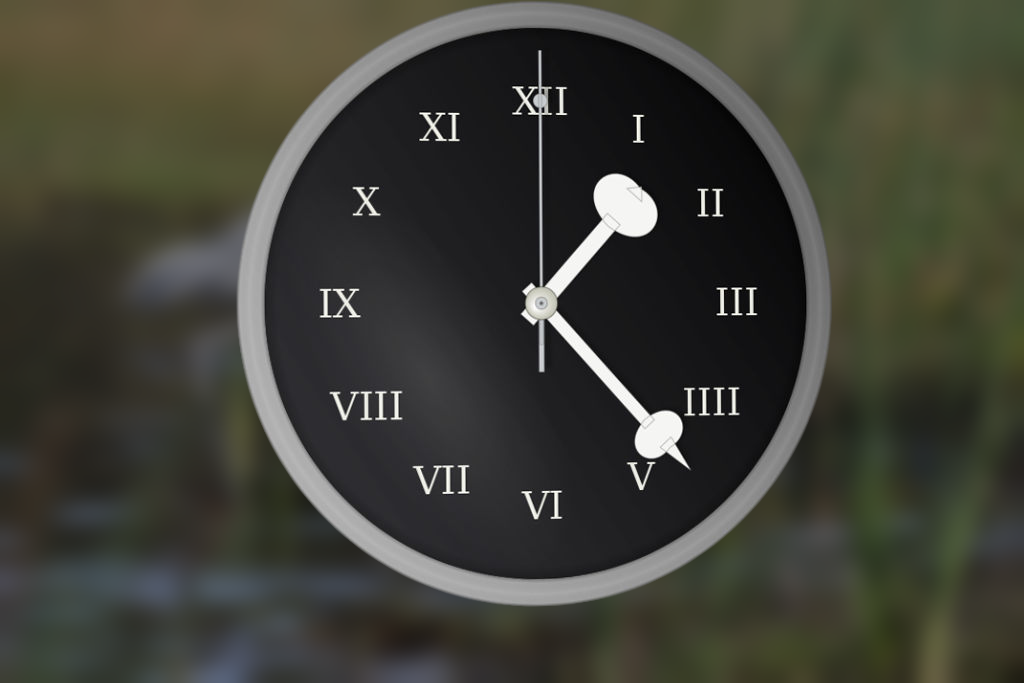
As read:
h=1 m=23 s=0
